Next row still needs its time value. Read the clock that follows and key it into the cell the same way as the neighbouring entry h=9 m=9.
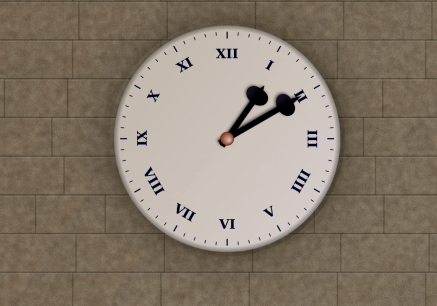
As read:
h=1 m=10
